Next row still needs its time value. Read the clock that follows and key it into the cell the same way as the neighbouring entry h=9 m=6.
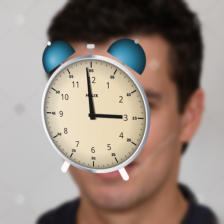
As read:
h=2 m=59
